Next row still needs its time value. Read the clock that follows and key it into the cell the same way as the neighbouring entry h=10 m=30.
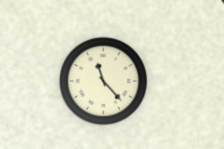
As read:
h=11 m=23
